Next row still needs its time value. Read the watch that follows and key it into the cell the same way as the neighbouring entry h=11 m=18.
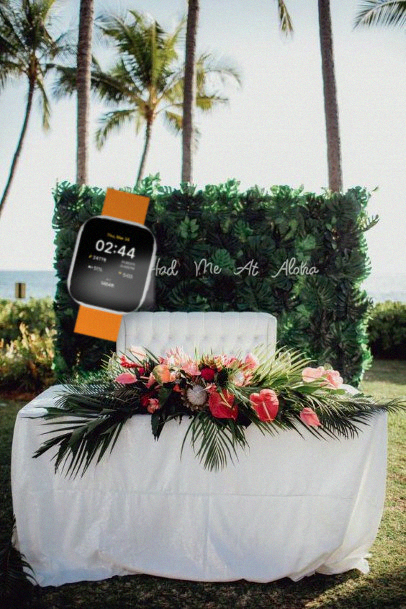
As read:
h=2 m=44
